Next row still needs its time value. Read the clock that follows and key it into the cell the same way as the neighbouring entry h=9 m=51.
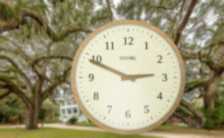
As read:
h=2 m=49
